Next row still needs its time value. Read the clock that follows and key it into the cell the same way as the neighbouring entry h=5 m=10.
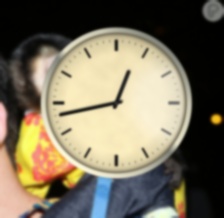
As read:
h=12 m=43
